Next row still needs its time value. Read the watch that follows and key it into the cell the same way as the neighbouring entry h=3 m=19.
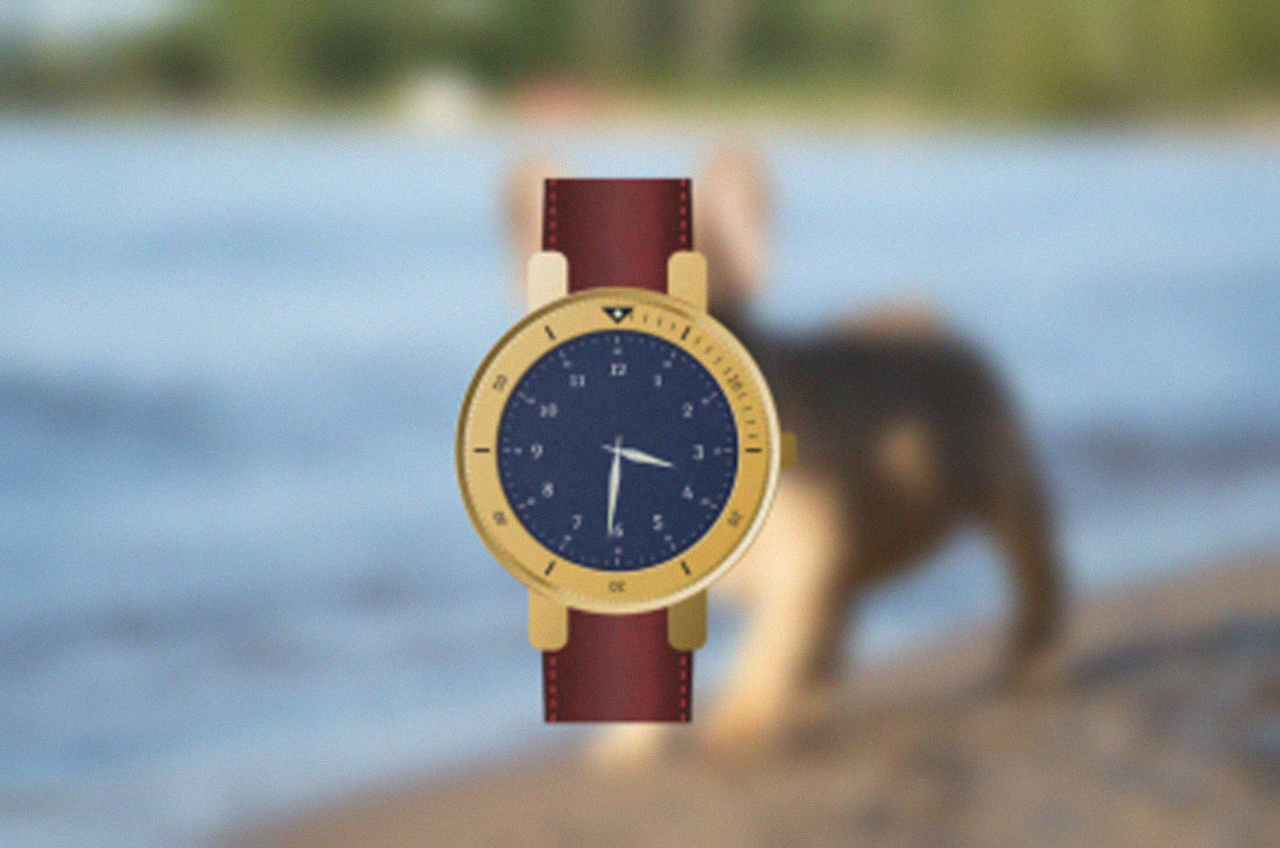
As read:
h=3 m=31
